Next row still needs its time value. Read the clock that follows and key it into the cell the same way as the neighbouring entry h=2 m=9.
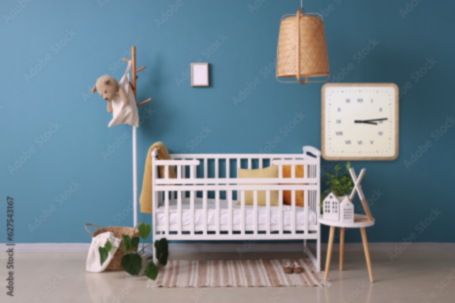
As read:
h=3 m=14
